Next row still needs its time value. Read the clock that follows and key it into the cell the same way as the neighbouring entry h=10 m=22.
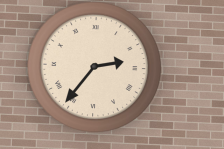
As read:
h=2 m=36
